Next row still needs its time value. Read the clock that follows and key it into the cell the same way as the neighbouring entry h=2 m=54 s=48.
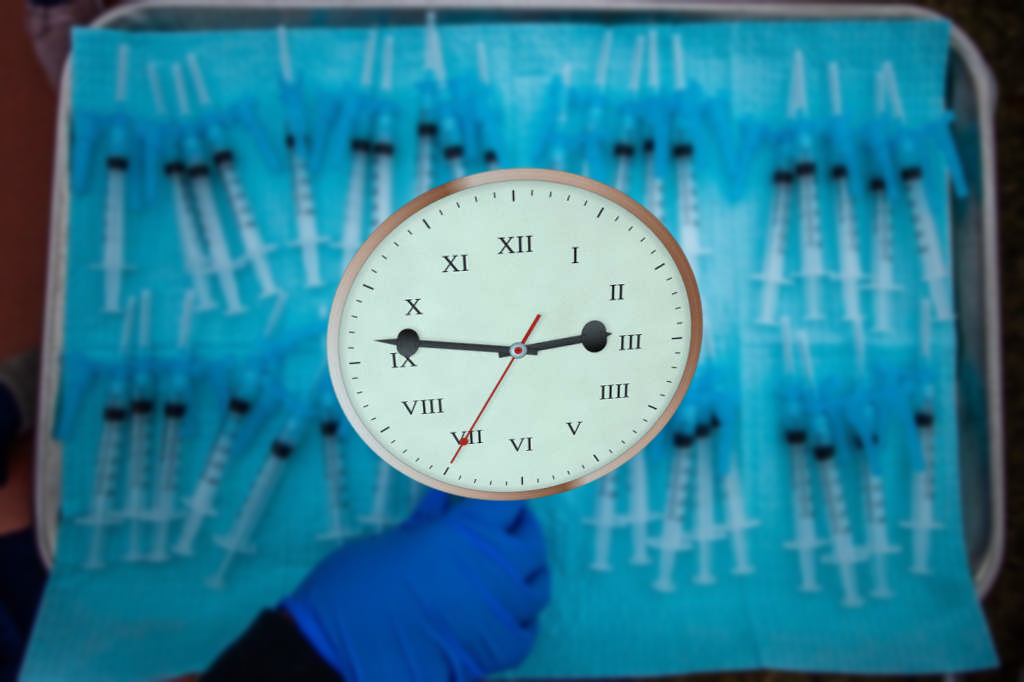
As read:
h=2 m=46 s=35
